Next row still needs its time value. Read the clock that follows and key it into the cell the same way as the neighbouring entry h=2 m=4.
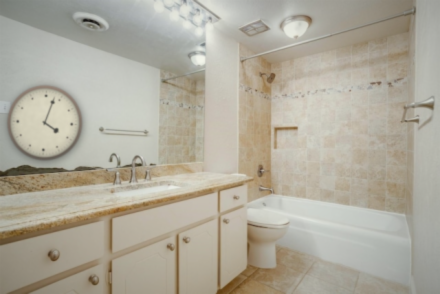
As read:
h=4 m=3
